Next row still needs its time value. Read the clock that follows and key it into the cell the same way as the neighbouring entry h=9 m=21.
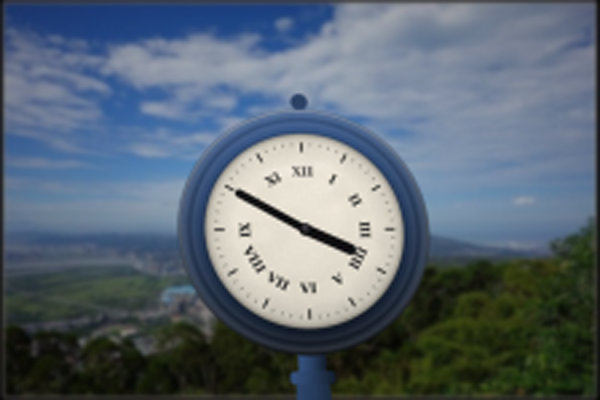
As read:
h=3 m=50
